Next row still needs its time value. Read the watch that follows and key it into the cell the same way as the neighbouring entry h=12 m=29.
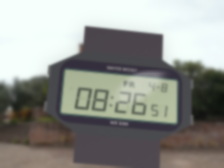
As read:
h=8 m=26
